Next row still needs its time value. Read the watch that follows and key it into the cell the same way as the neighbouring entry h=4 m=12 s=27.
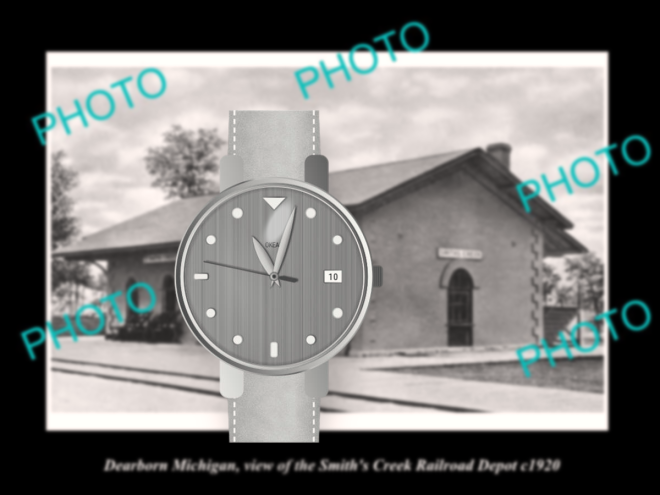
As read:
h=11 m=2 s=47
